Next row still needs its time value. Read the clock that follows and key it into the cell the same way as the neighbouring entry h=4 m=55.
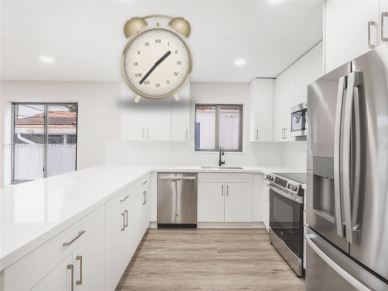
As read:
h=1 m=37
